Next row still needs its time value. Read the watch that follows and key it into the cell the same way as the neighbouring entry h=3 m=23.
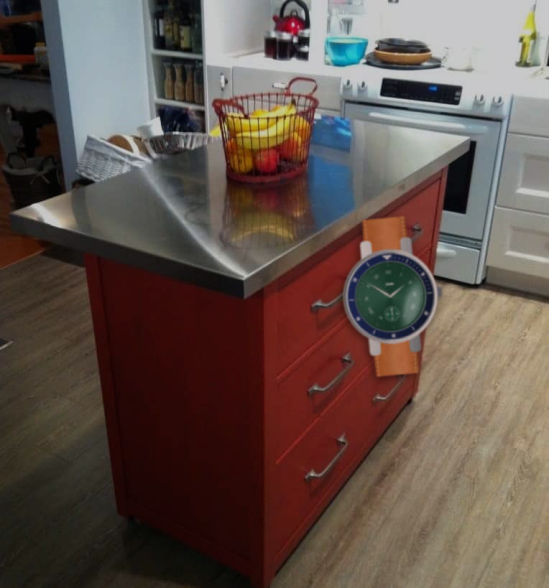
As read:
h=1 m=51
